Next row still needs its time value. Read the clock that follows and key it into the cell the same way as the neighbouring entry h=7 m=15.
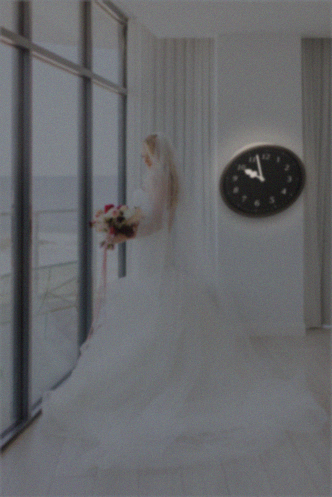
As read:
h=9 m=57
